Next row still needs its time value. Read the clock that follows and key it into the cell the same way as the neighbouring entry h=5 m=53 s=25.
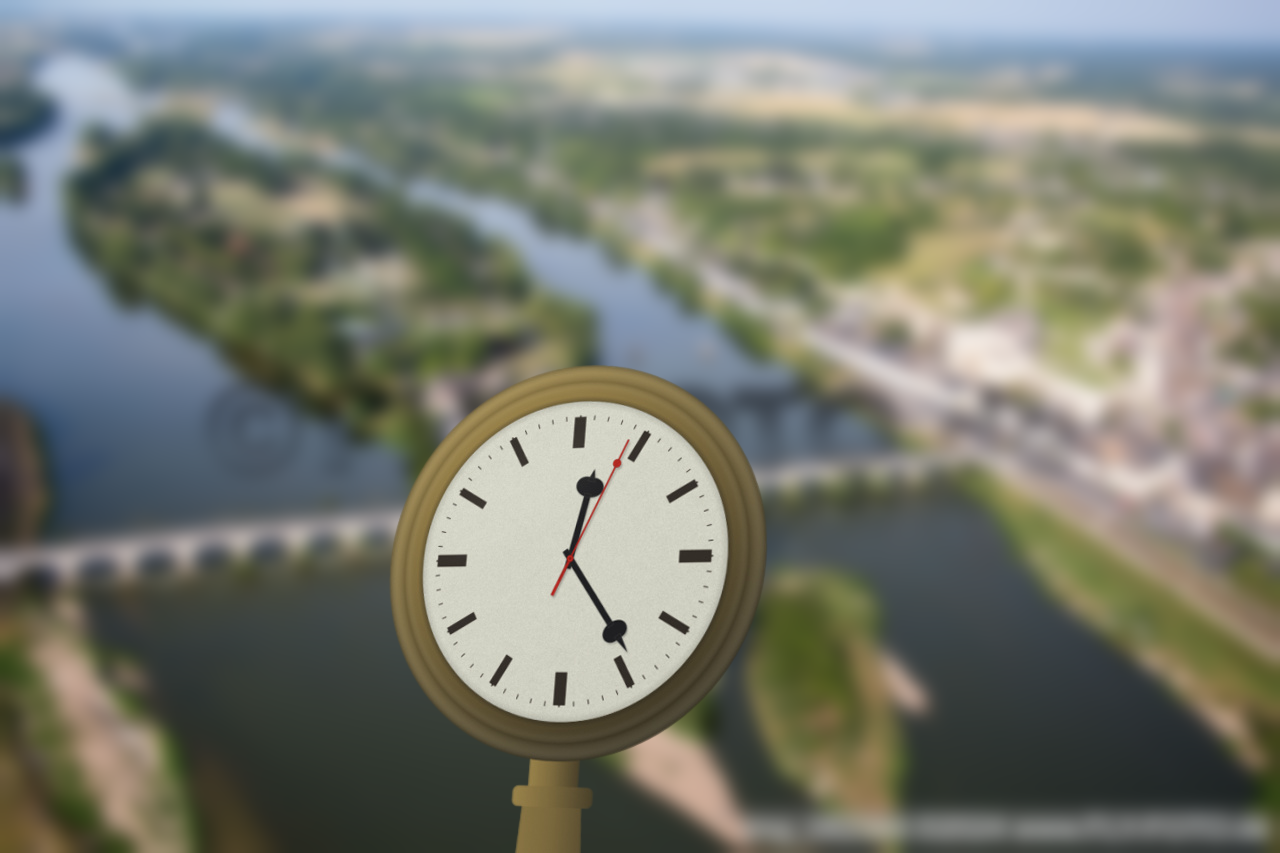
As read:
h=12 m=24 s=4
